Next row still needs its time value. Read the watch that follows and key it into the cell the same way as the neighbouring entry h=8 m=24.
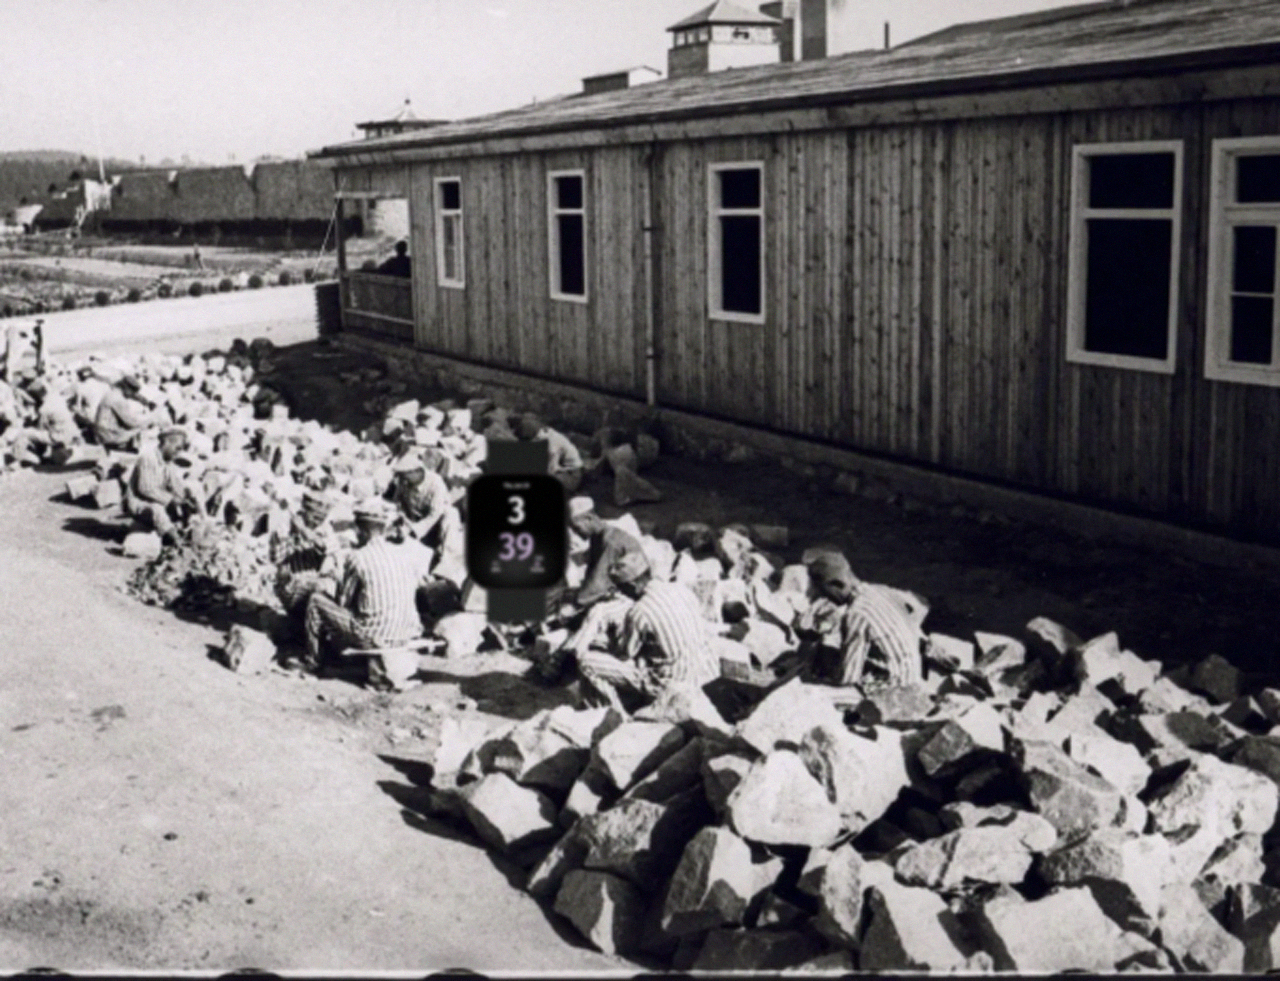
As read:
h=3 m=39
